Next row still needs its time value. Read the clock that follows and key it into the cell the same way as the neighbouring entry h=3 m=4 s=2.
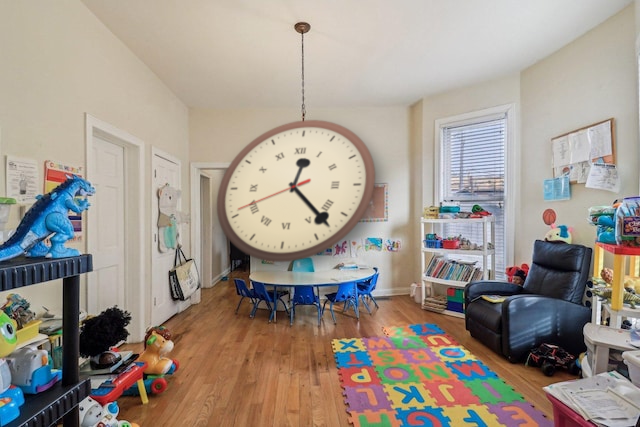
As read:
h=12 m=22 s=41
